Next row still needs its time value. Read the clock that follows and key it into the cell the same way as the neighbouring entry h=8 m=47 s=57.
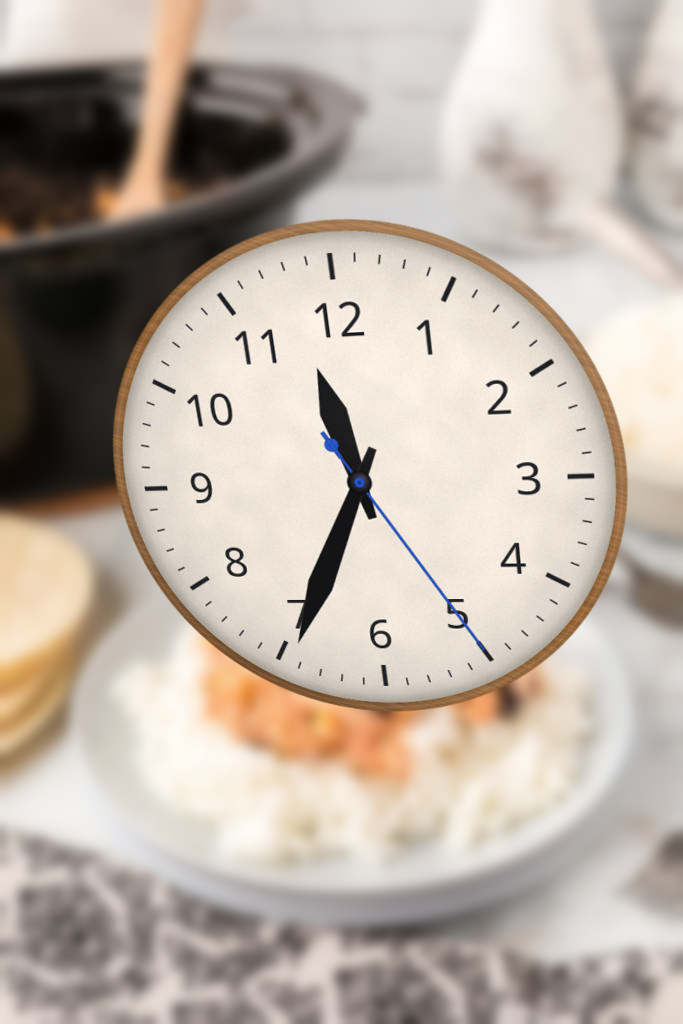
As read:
h=11 m=34 s=25
